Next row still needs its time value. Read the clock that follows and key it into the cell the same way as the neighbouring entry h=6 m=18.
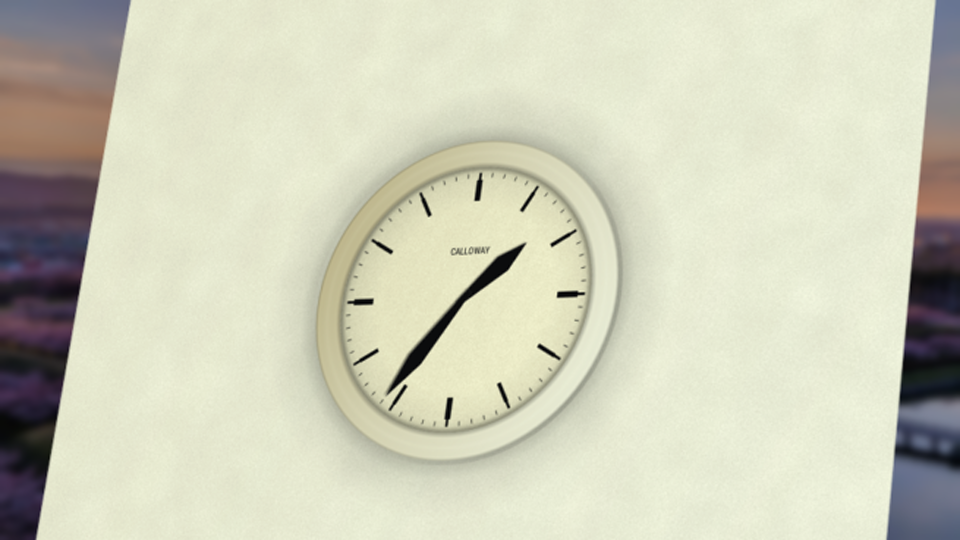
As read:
h=1 m=36
